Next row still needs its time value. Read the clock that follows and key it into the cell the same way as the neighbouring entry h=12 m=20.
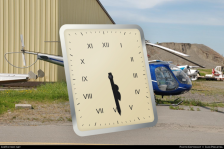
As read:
h=5 m=29
